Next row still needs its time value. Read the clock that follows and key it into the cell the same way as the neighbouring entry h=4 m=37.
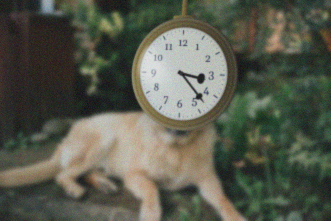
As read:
h=3 m=23
